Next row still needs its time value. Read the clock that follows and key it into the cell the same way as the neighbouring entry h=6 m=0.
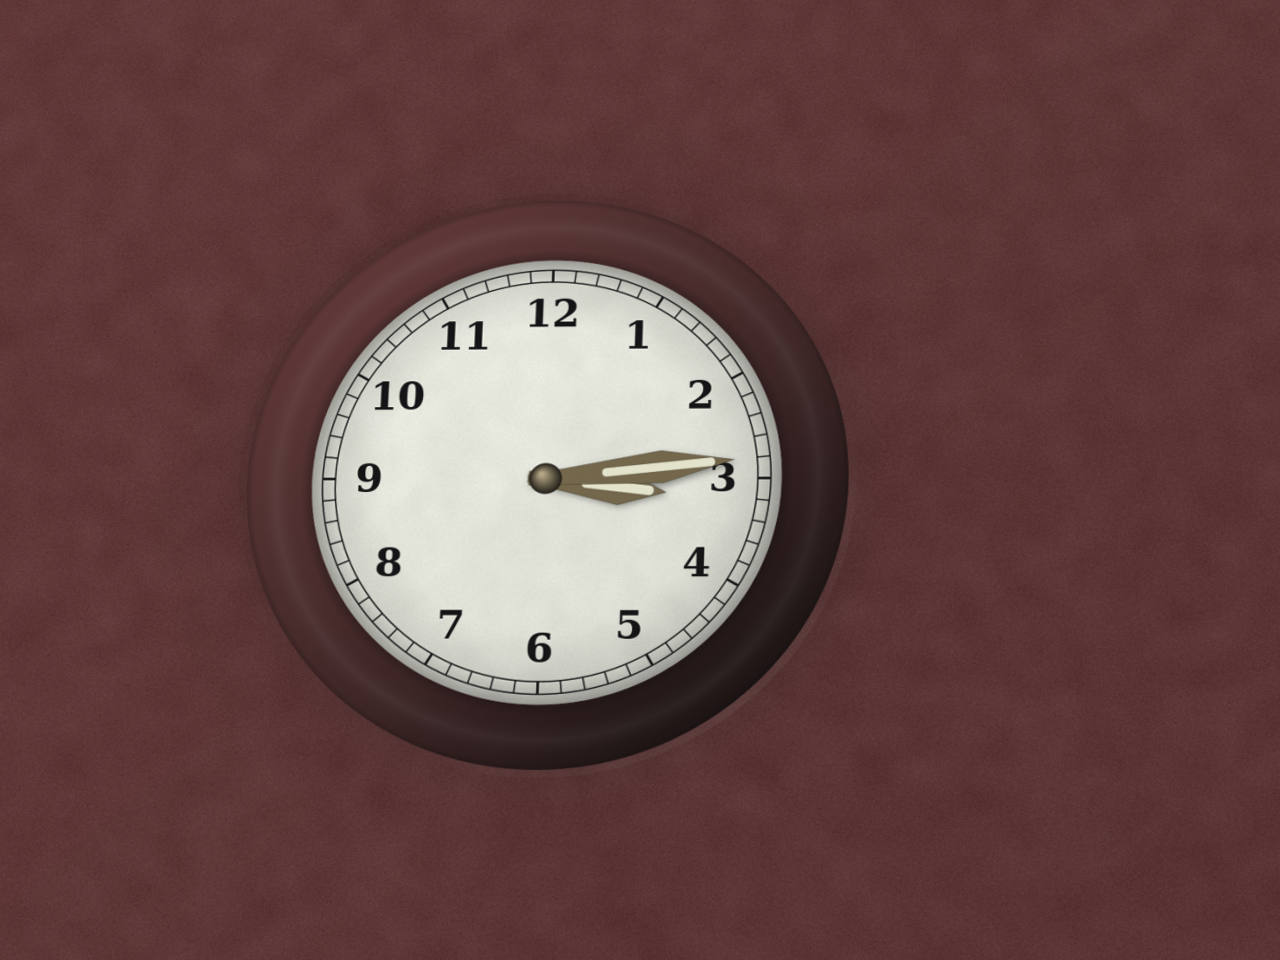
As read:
h=3 m=14
